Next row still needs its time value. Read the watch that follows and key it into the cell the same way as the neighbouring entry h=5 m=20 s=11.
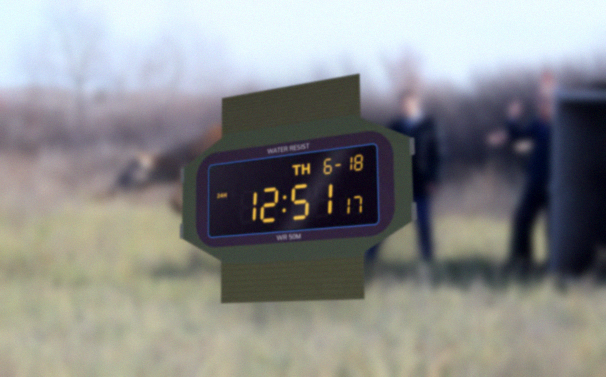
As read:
h=12 m=51 s=17
